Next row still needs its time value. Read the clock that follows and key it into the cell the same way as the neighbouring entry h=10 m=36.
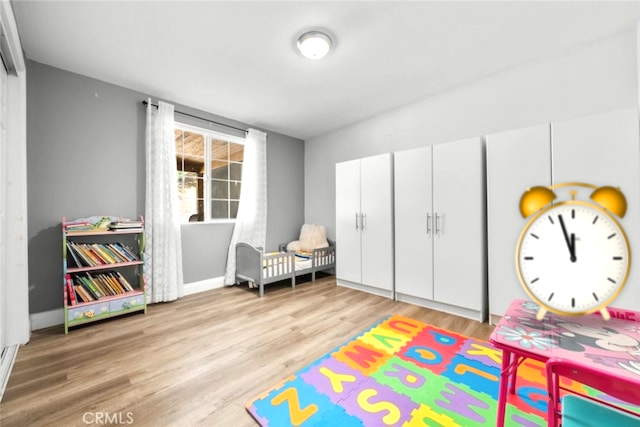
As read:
h=11 m=57
